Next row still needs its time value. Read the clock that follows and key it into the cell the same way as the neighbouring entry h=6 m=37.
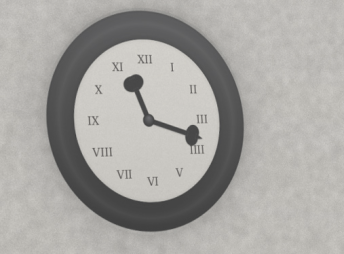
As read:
h=11 m=18
